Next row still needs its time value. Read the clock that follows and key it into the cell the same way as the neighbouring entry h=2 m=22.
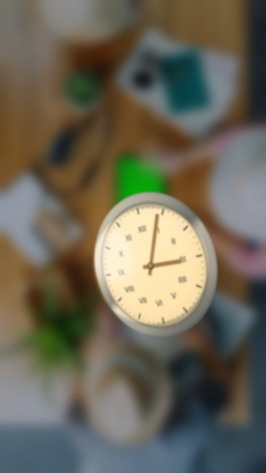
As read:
h=3 m=4
